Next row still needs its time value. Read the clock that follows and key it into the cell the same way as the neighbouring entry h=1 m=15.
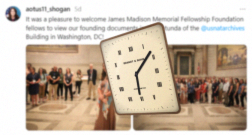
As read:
h=6 m=8
